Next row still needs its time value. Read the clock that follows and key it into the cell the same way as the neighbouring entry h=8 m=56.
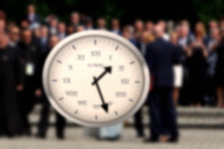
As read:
h=1 m=27
